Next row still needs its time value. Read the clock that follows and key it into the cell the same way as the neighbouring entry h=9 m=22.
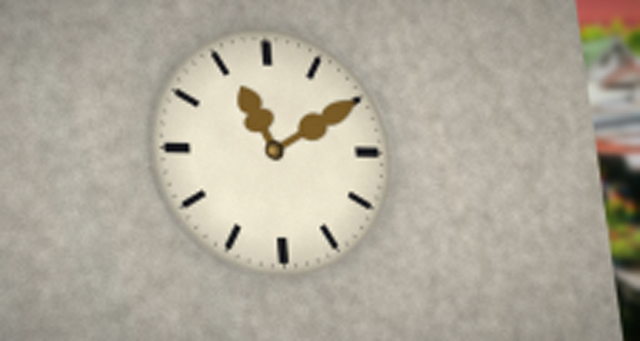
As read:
h=11 m=10
